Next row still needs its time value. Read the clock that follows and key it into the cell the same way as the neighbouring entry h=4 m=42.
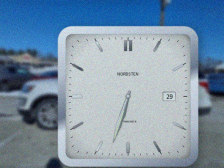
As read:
h=6 m=33
